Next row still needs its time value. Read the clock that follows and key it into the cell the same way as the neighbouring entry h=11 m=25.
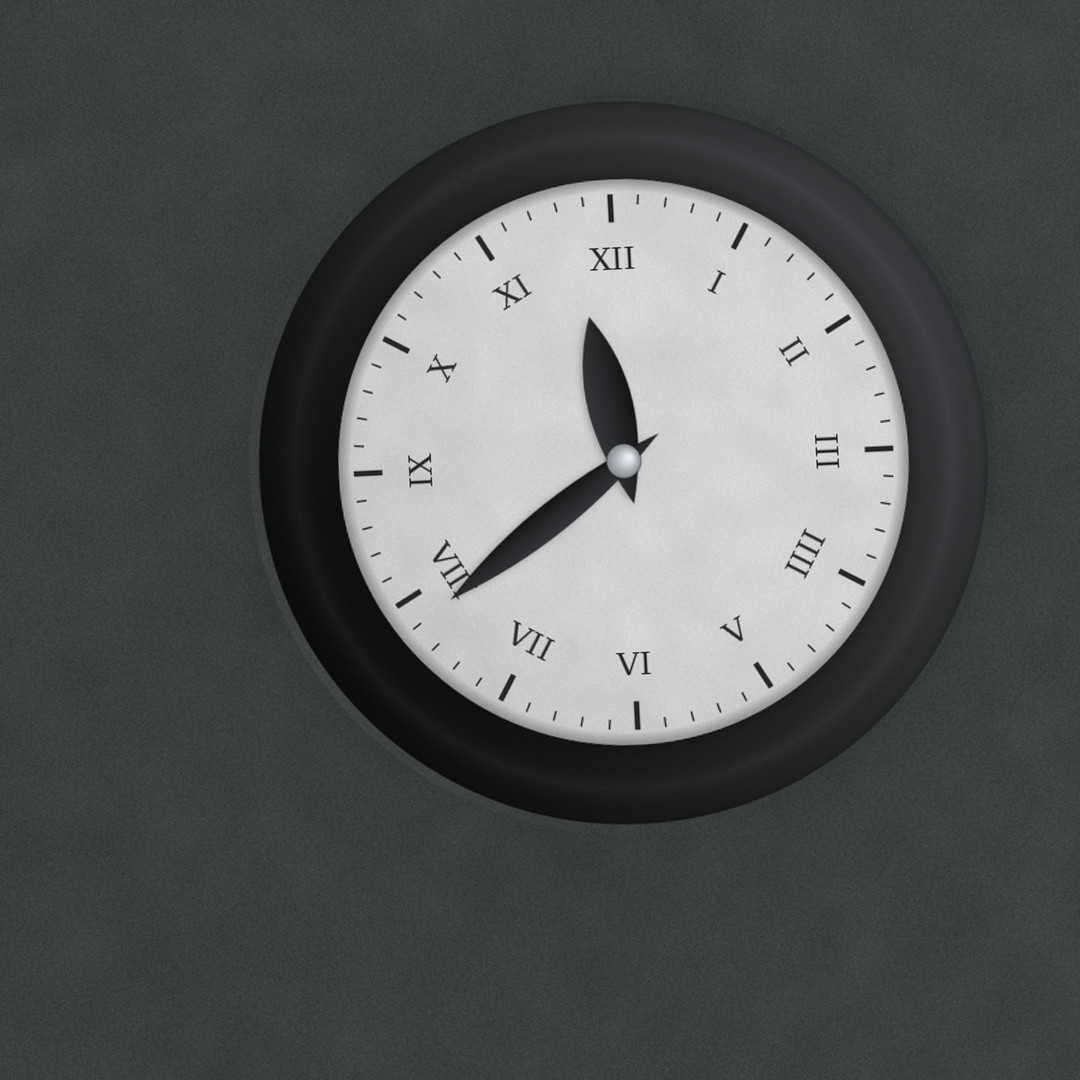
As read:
h=11 m=39
